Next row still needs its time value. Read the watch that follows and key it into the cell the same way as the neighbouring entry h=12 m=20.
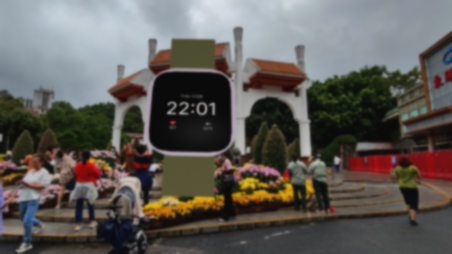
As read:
h=22 m=1
